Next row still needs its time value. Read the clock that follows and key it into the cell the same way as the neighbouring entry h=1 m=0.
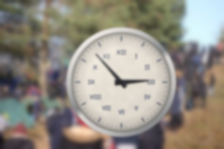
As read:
h=2 m=53
